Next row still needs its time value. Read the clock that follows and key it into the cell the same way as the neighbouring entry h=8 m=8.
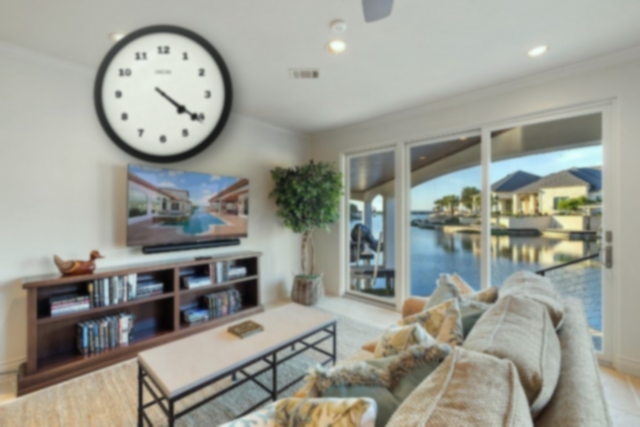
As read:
h=4 m=21
